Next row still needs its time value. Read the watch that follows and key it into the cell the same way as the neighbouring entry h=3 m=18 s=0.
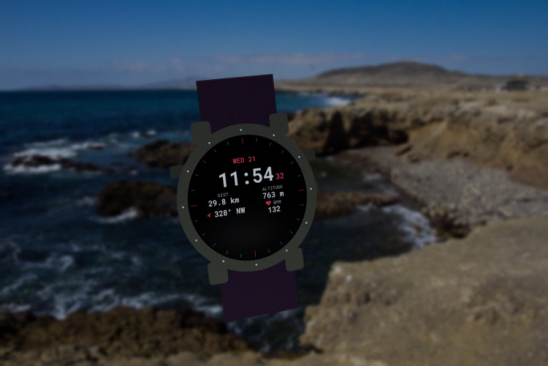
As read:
h=11 m=54 s=32
